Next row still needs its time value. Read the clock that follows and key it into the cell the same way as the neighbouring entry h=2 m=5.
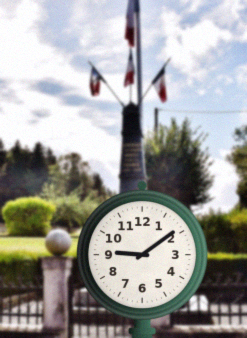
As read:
h=9 m=9
